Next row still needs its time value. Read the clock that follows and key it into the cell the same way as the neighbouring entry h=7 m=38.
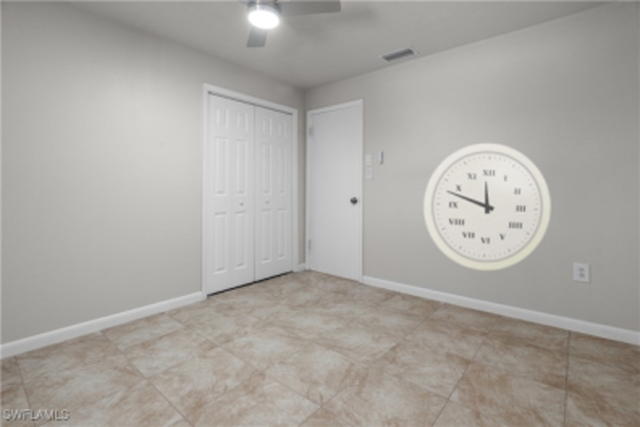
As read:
h=11 m=48
